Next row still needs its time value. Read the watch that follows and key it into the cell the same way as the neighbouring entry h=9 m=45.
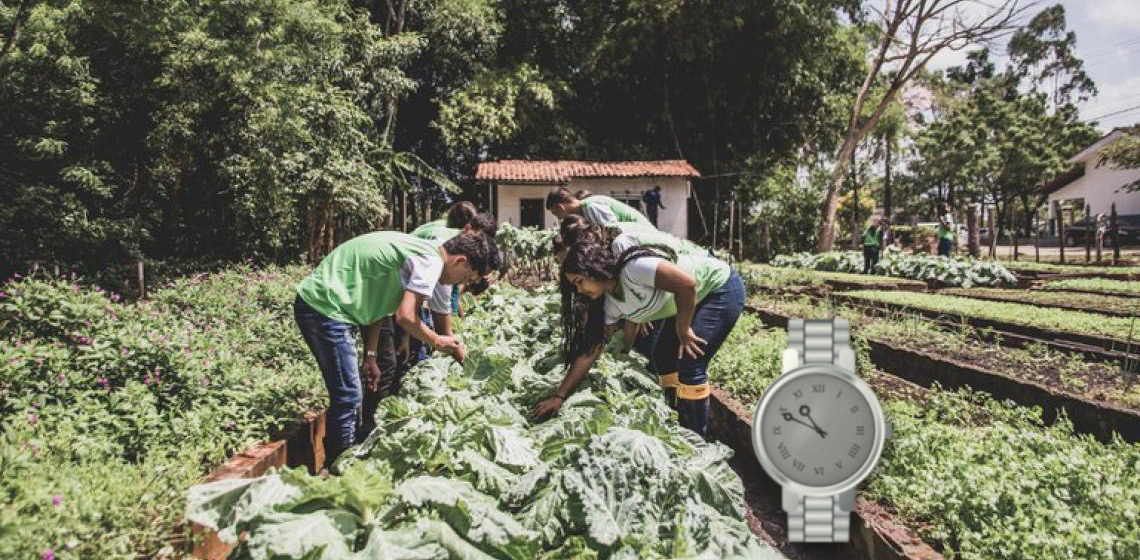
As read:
h=10 m=49
